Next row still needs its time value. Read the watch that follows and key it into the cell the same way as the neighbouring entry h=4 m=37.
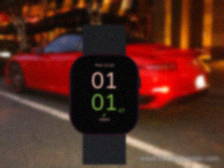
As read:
h=1 m=1
